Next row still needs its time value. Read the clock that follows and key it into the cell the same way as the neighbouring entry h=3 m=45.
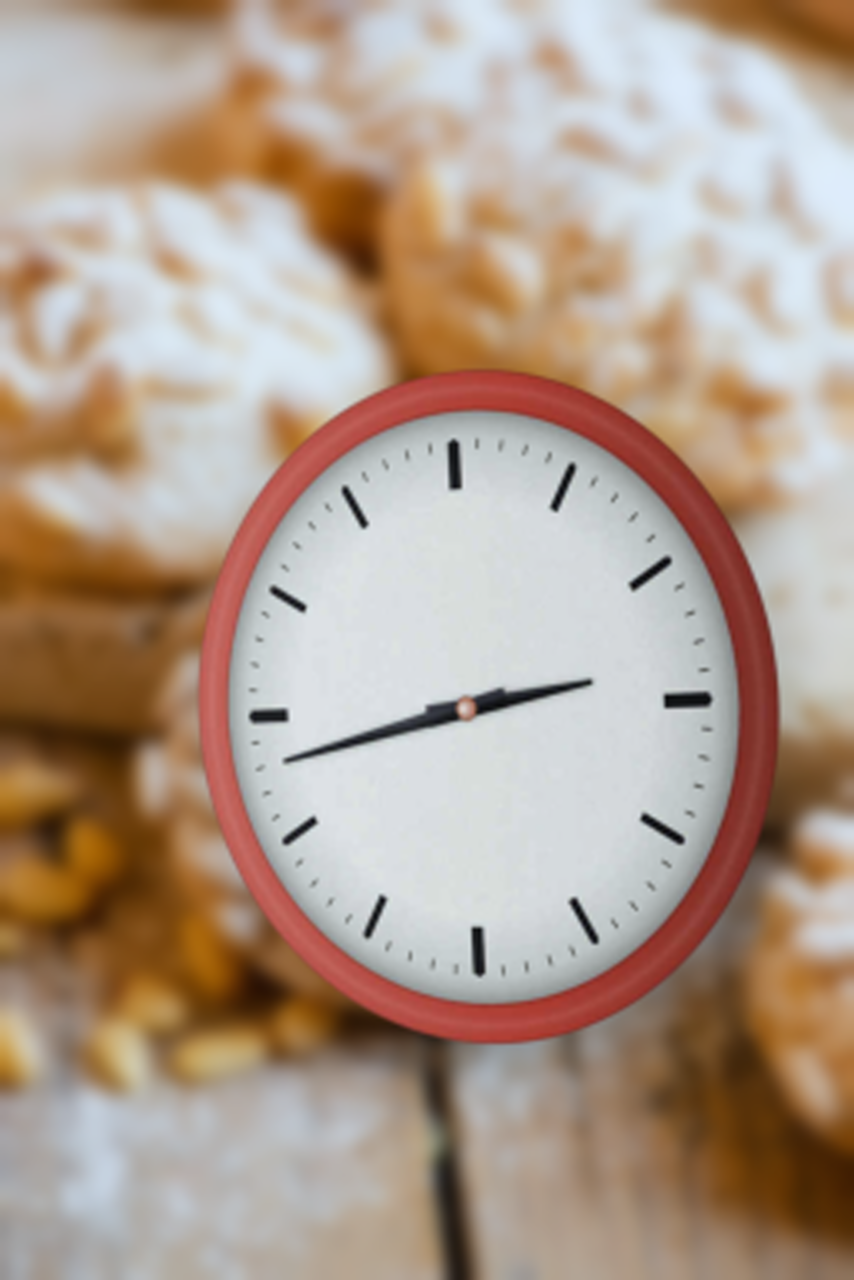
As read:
h=2 m=43
